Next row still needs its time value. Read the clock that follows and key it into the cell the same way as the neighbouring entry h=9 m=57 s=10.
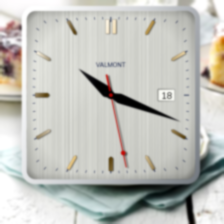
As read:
h=10 m=18 s=28
